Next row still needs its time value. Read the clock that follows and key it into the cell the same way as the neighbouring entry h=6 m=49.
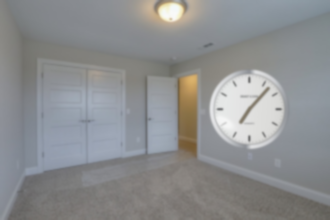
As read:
h=7 m=7
